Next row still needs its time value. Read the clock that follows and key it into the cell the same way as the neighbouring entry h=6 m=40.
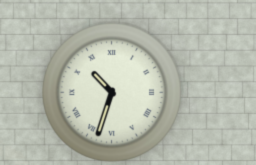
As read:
h=10 m=33
